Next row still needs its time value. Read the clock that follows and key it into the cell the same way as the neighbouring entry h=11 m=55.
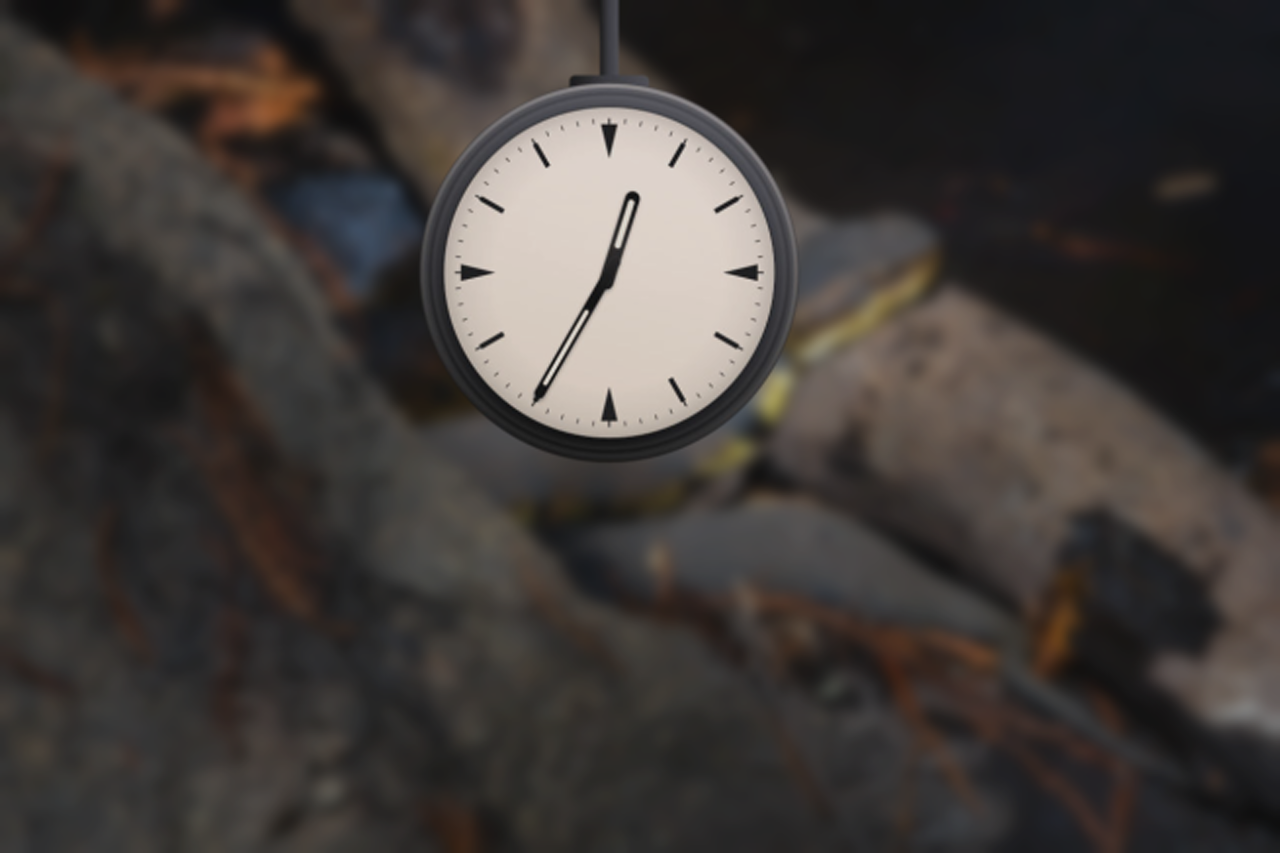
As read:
h=12 m=35
